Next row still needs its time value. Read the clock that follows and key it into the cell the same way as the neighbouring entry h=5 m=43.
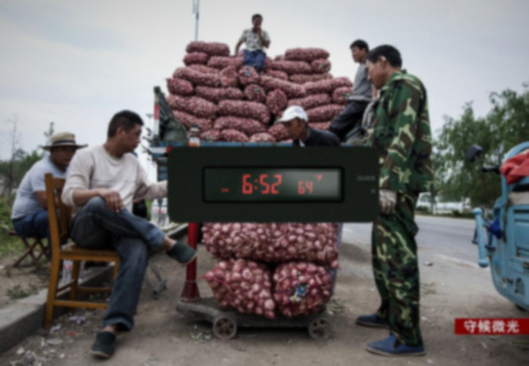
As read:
h=6 m=52
